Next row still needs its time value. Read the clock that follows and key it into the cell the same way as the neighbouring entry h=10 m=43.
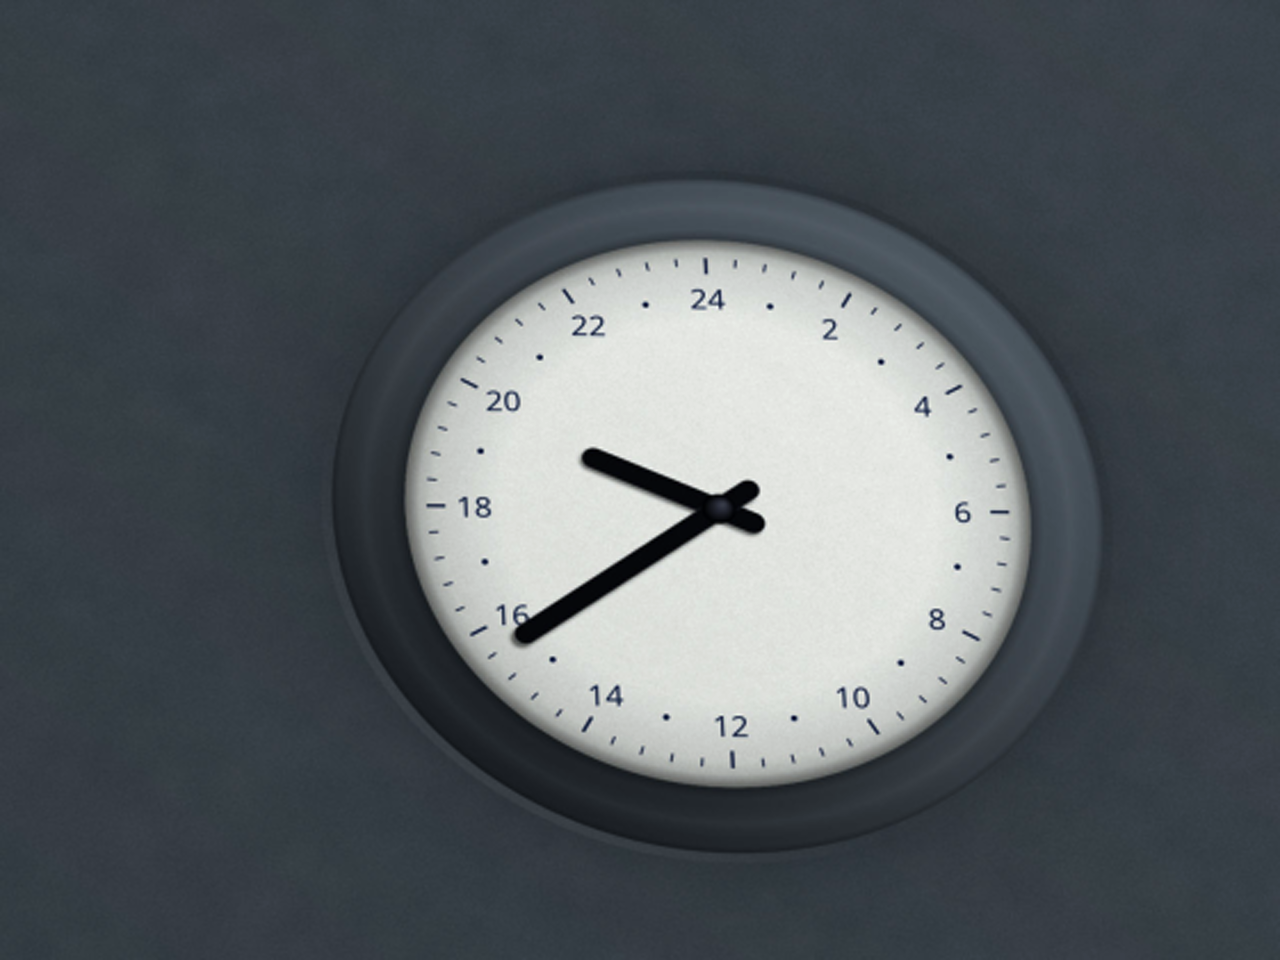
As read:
h=19 m=39
